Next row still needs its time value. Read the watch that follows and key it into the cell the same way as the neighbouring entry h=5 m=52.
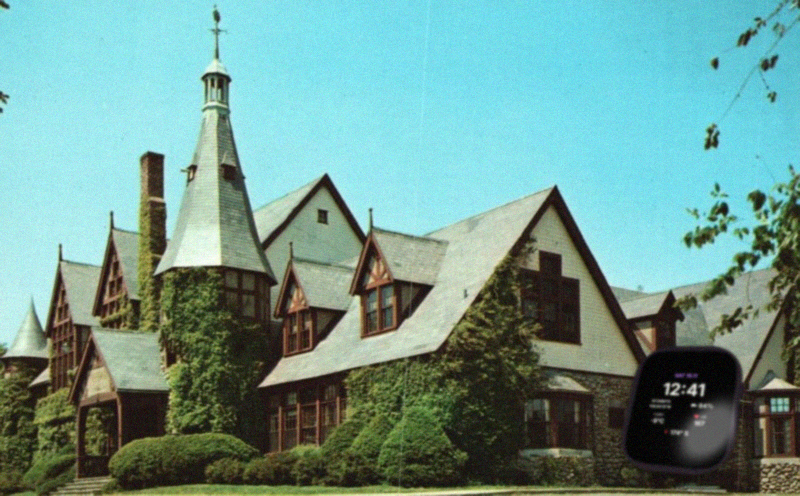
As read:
h=12 m=41
